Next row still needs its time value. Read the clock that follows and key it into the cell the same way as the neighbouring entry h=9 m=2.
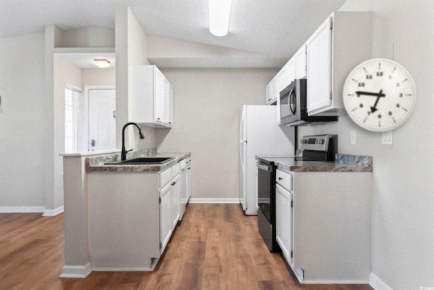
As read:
h=6 m=46
